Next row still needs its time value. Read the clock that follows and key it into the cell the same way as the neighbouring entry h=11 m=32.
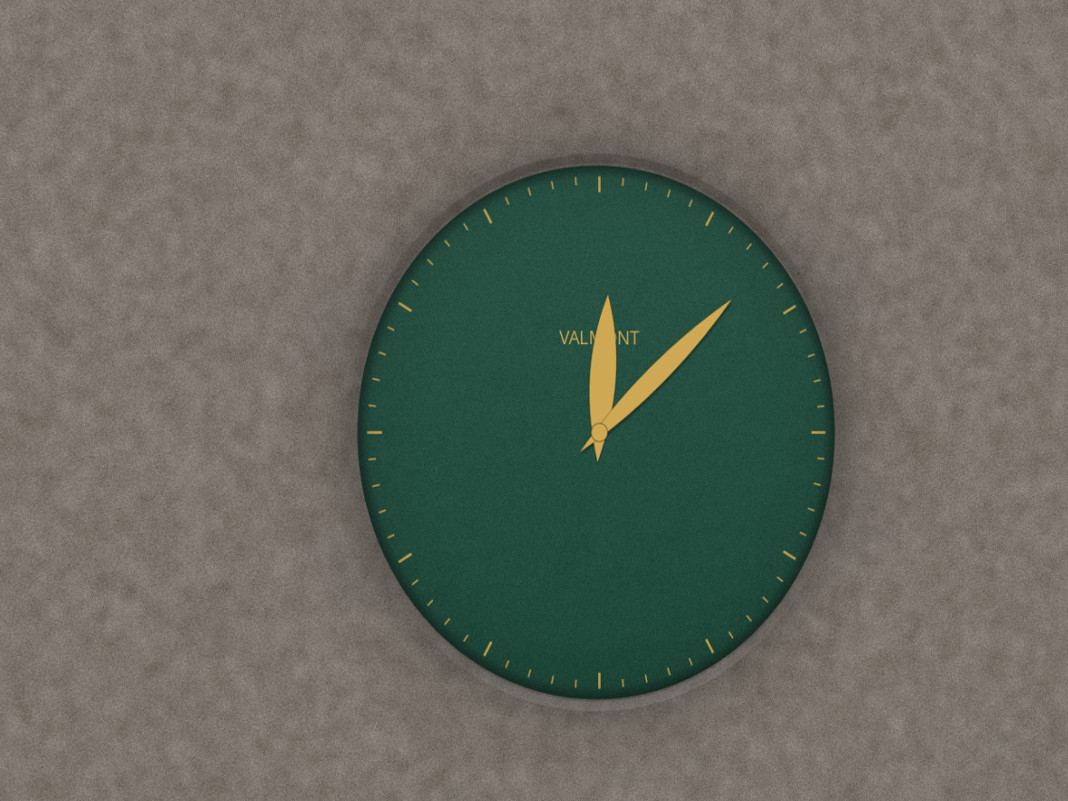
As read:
h=12 m=8
